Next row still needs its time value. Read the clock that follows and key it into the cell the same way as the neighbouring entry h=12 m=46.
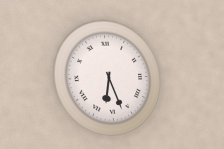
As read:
h=6 m=27
